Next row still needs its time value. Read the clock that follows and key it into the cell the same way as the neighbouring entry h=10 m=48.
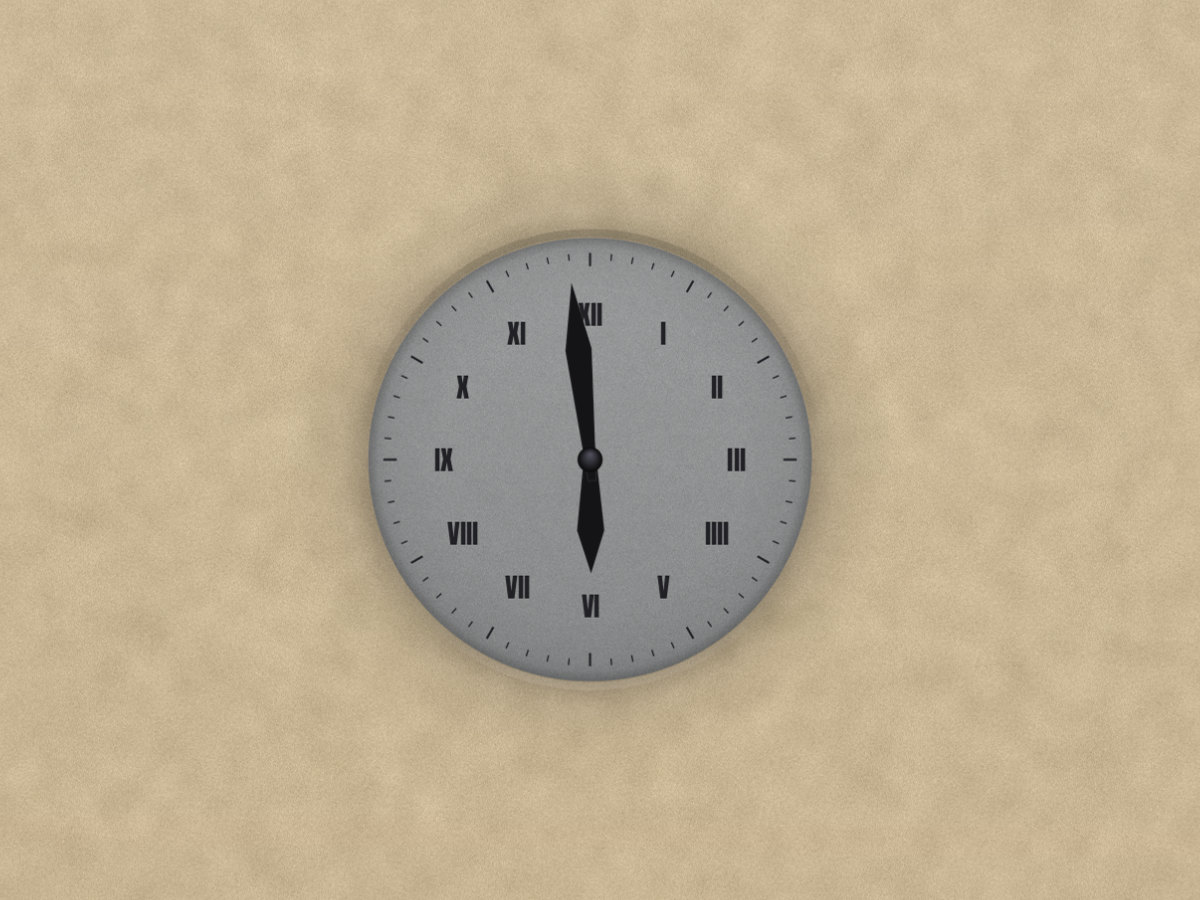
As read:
h=5 m=59
